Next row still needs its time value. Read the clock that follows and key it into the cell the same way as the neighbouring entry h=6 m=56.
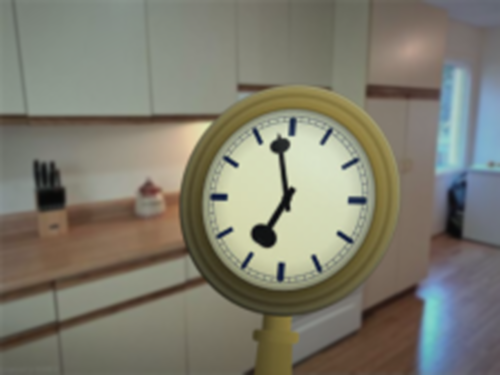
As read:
h=6 m=58
